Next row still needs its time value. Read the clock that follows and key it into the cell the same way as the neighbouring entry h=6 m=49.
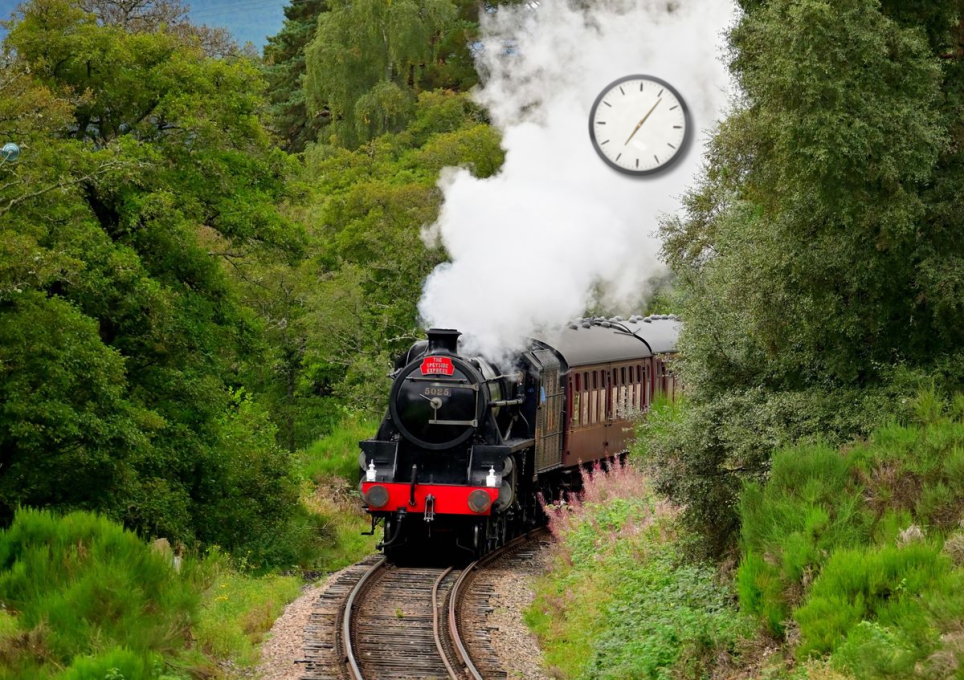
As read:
h=7 m=6
